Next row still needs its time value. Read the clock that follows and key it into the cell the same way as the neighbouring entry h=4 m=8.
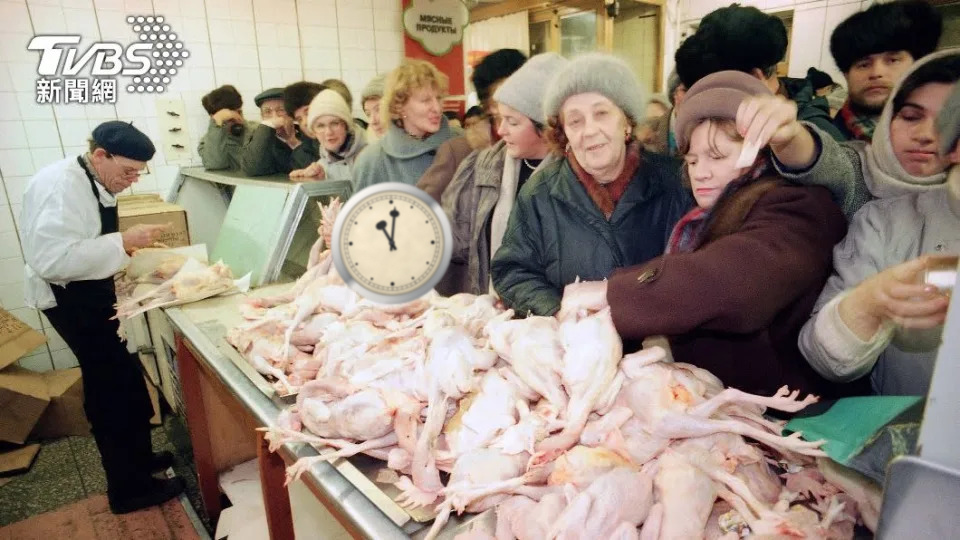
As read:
h=11 m=1
